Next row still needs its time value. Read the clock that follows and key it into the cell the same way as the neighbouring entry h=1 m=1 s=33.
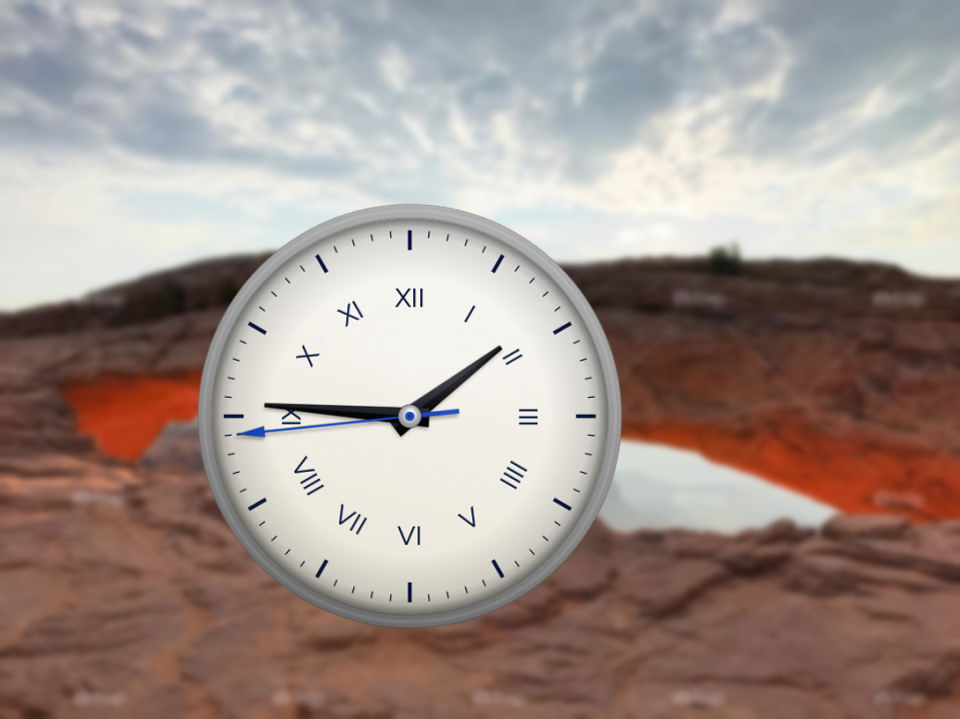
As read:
h=1 m=45 s=44
